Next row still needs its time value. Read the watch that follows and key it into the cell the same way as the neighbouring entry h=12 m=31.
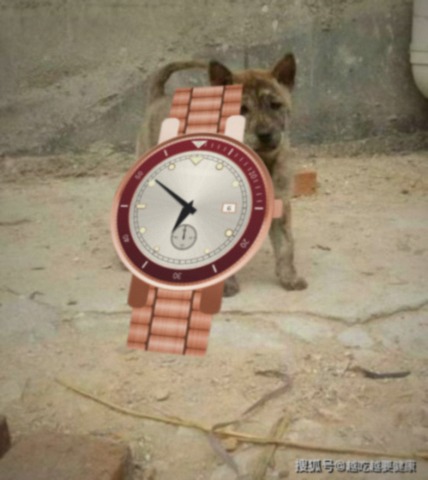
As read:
h=6 m=51
